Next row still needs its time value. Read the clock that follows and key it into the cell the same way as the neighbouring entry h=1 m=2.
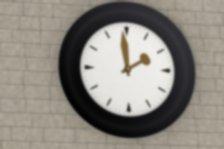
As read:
h=1 m=59
